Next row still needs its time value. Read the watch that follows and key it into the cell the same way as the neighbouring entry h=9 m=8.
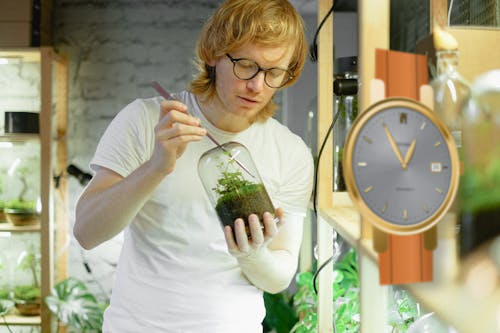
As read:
h=12 m=55
